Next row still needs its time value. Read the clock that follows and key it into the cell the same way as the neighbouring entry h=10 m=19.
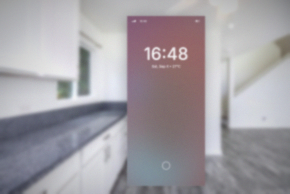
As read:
h=16 m=48
